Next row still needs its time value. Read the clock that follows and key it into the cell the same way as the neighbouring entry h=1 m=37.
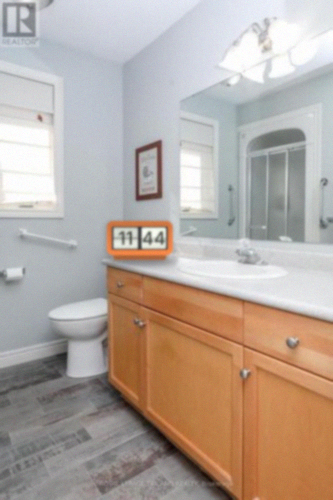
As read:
h=11 m=44
